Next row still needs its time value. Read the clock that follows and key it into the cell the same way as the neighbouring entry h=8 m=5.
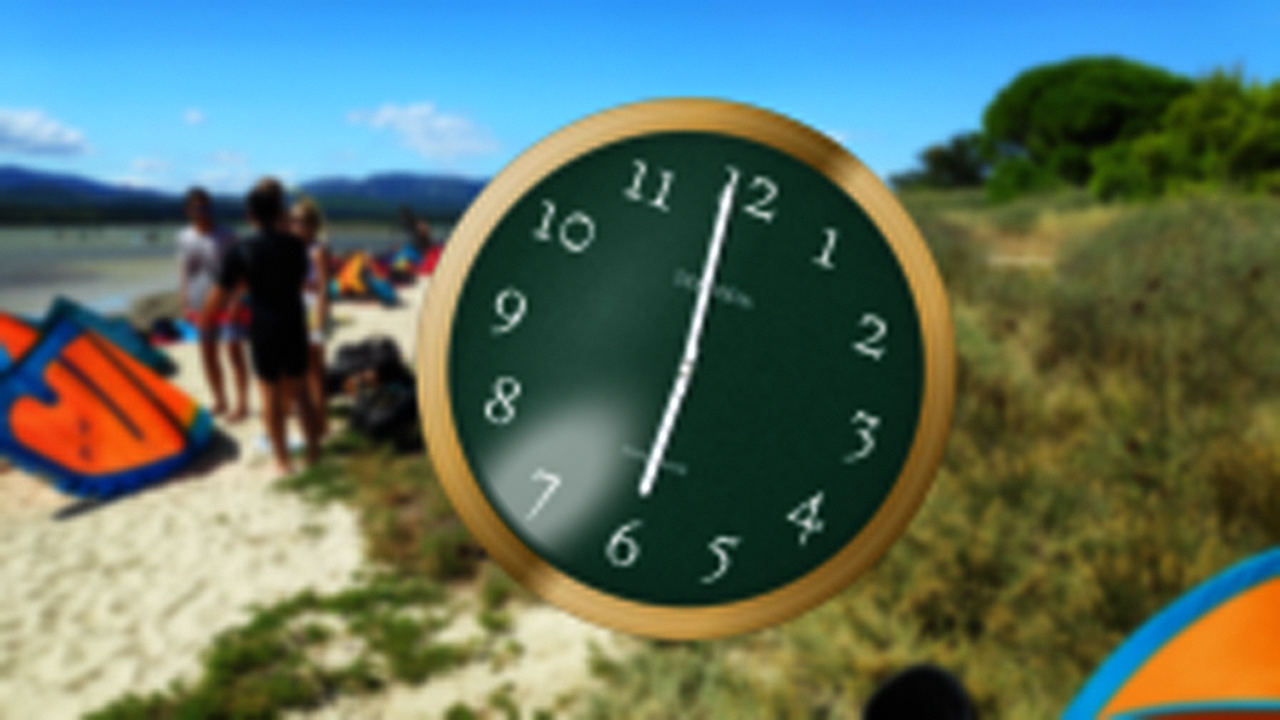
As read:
h=5 m=59
